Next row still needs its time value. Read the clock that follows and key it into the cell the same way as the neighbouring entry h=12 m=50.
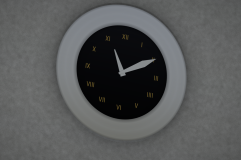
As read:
h=11 m=10
